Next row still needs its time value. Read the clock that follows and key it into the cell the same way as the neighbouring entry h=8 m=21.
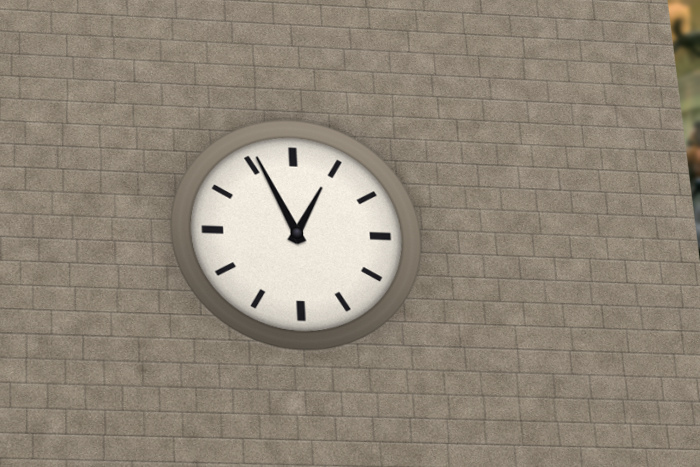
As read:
h=12 m=56
